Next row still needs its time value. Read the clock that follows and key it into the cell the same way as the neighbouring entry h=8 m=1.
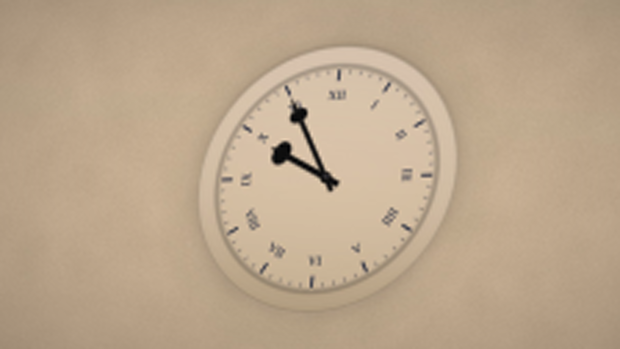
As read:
h=9 m=55
